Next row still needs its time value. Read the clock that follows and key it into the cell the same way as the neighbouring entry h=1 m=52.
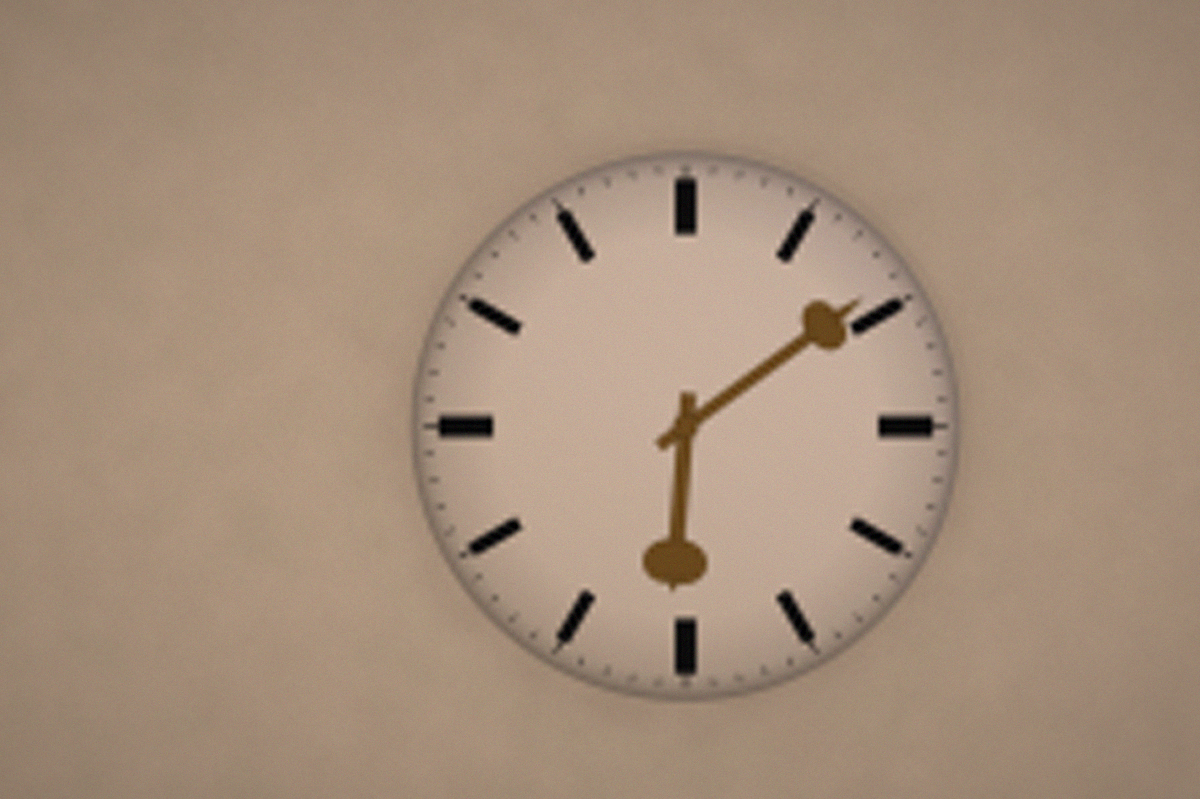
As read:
h=6 m=9
